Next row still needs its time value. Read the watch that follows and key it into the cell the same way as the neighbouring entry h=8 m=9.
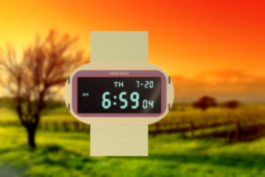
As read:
h=6 m=59
